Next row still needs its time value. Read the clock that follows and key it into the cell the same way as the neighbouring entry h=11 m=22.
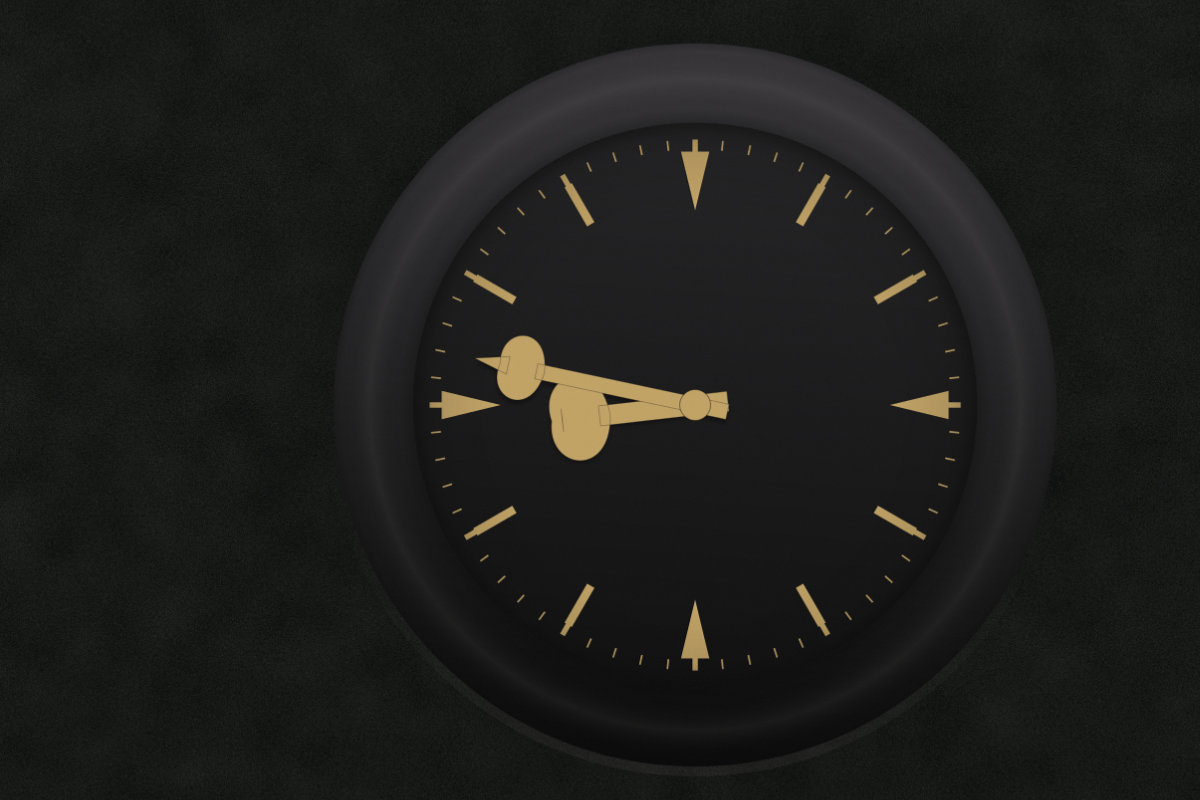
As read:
h=8 m=47
